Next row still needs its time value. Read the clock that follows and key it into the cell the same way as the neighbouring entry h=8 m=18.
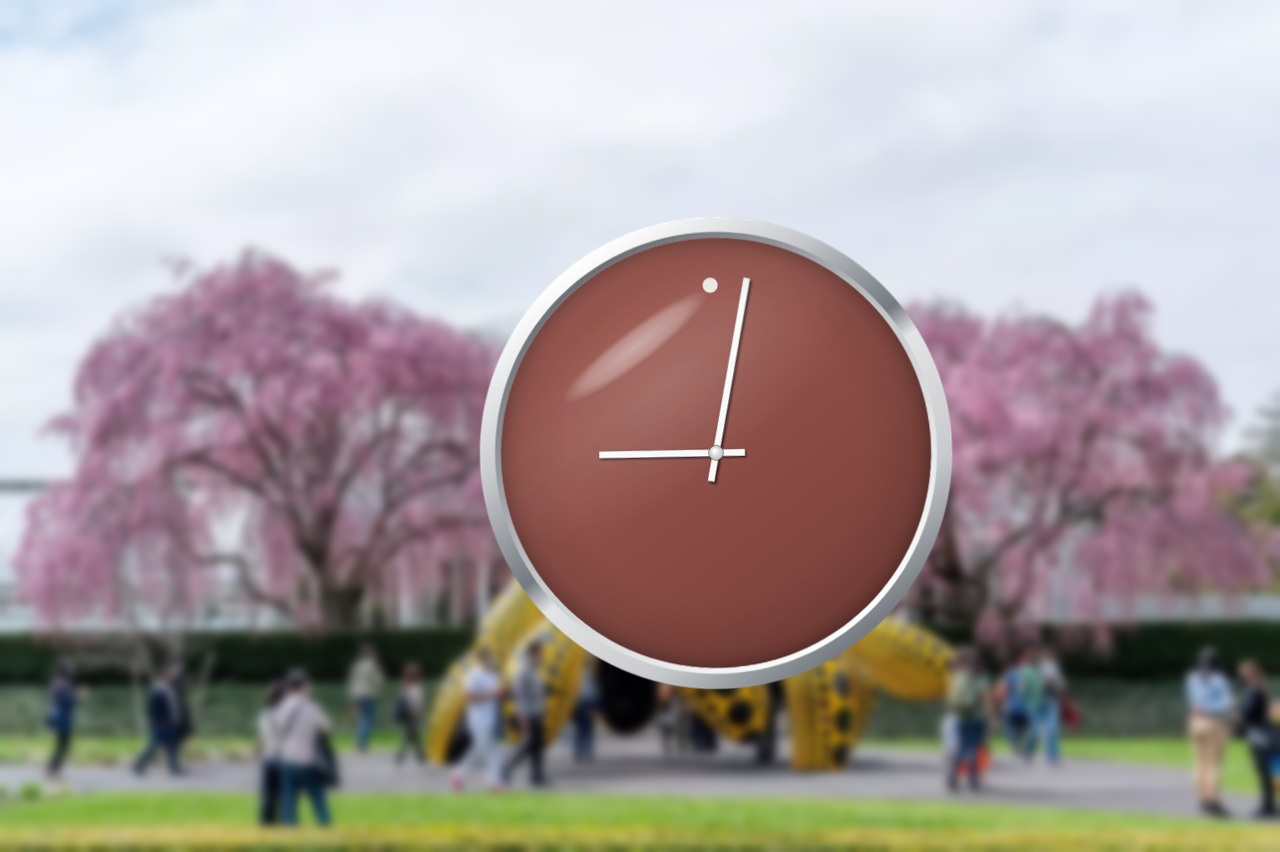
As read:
h=9 m=2
